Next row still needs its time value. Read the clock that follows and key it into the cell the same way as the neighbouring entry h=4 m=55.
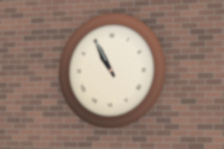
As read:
h=10 m=55
